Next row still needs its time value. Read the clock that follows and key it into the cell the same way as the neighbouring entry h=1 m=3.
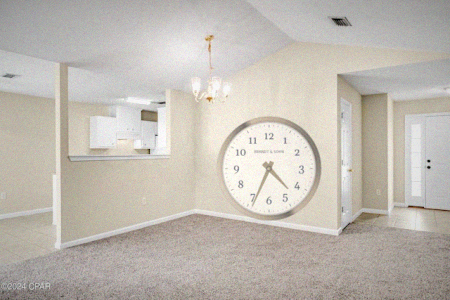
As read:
h=4 m=34
